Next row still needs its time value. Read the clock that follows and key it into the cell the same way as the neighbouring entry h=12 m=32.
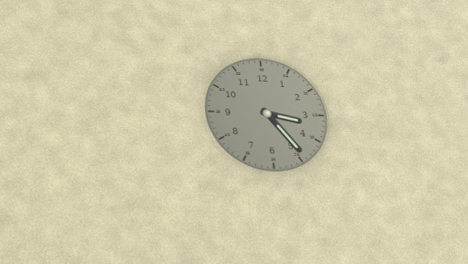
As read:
h=3 m=24
